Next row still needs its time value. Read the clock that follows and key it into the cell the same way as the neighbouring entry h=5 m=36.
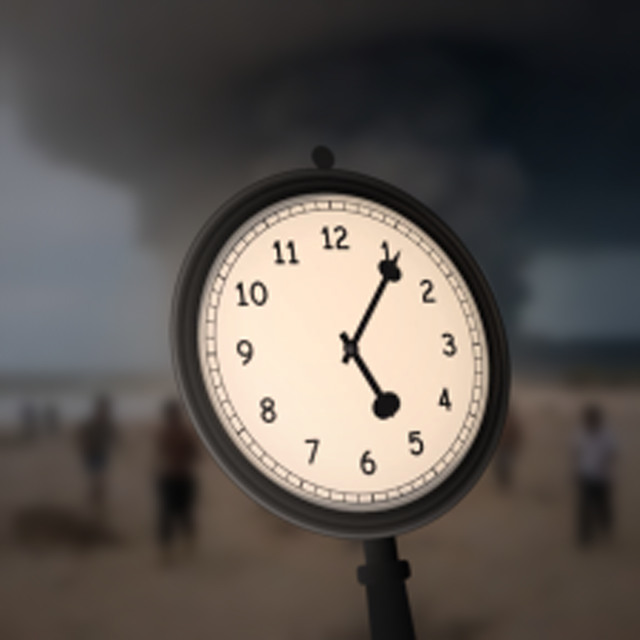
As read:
h=5 m=6
